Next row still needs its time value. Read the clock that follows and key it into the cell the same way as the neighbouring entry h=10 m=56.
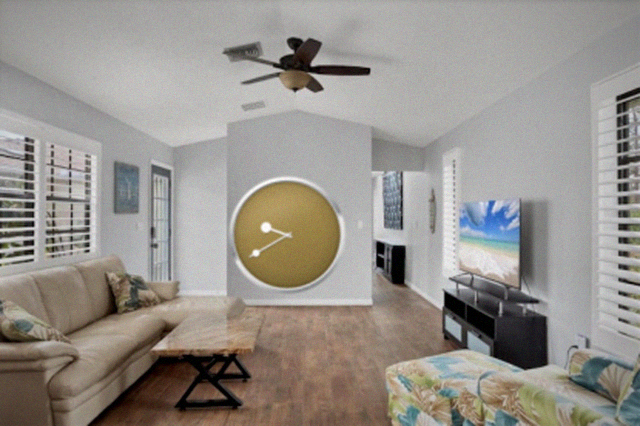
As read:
h=9 m=40
